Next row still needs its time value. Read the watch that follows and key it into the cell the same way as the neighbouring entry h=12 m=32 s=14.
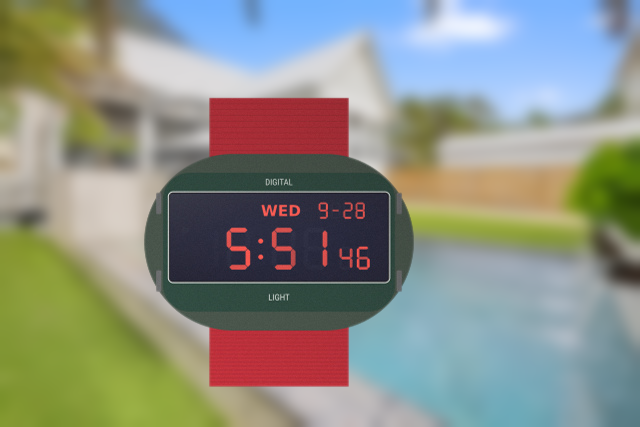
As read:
h=5 m=51 s=46
